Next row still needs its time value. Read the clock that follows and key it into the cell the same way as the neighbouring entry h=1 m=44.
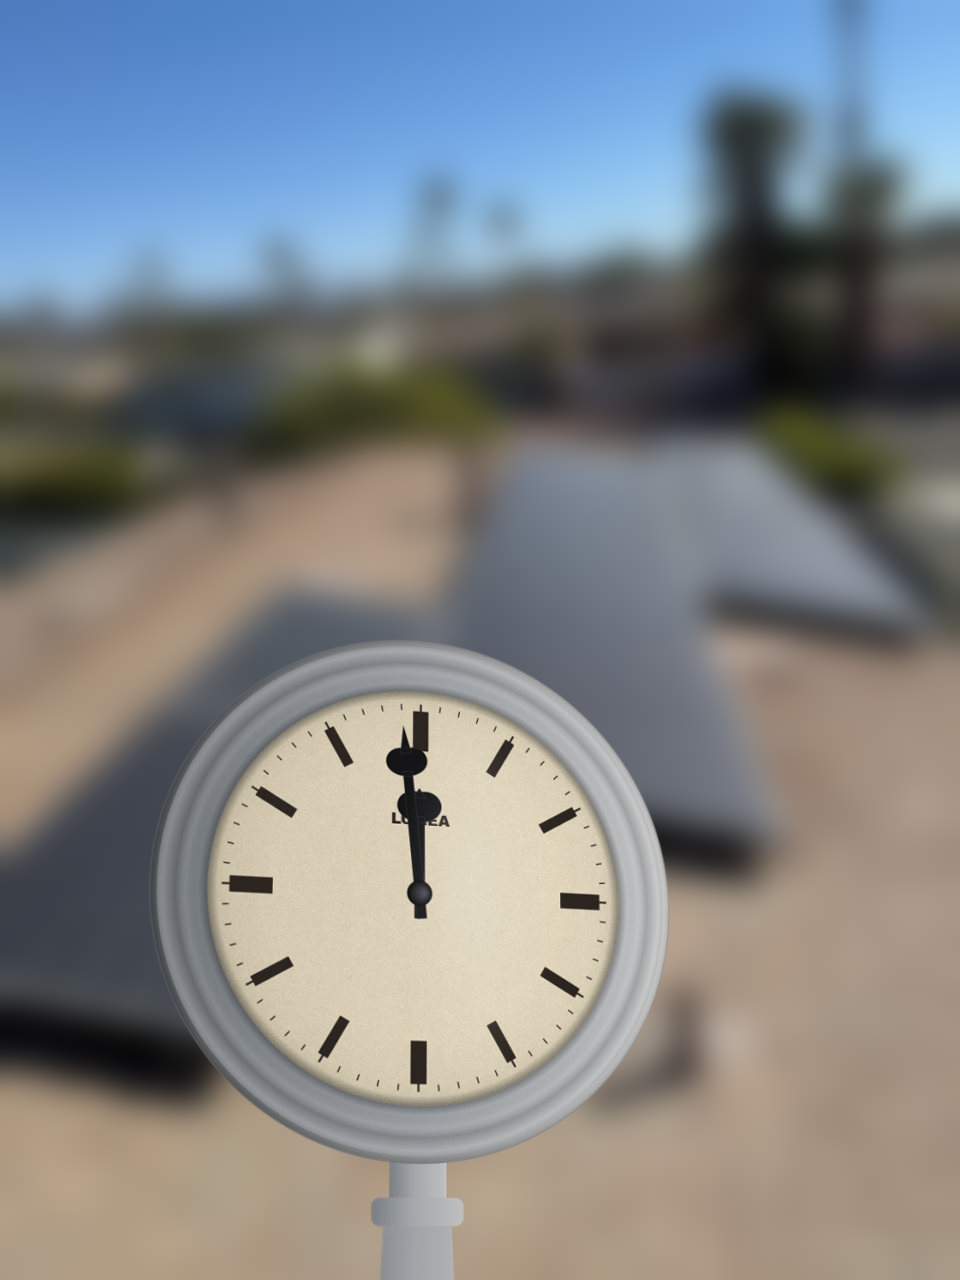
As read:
h=11 m=59
